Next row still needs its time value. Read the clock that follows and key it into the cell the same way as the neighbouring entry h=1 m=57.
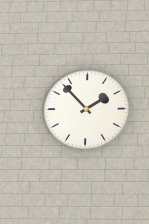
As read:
h=1 m=53
